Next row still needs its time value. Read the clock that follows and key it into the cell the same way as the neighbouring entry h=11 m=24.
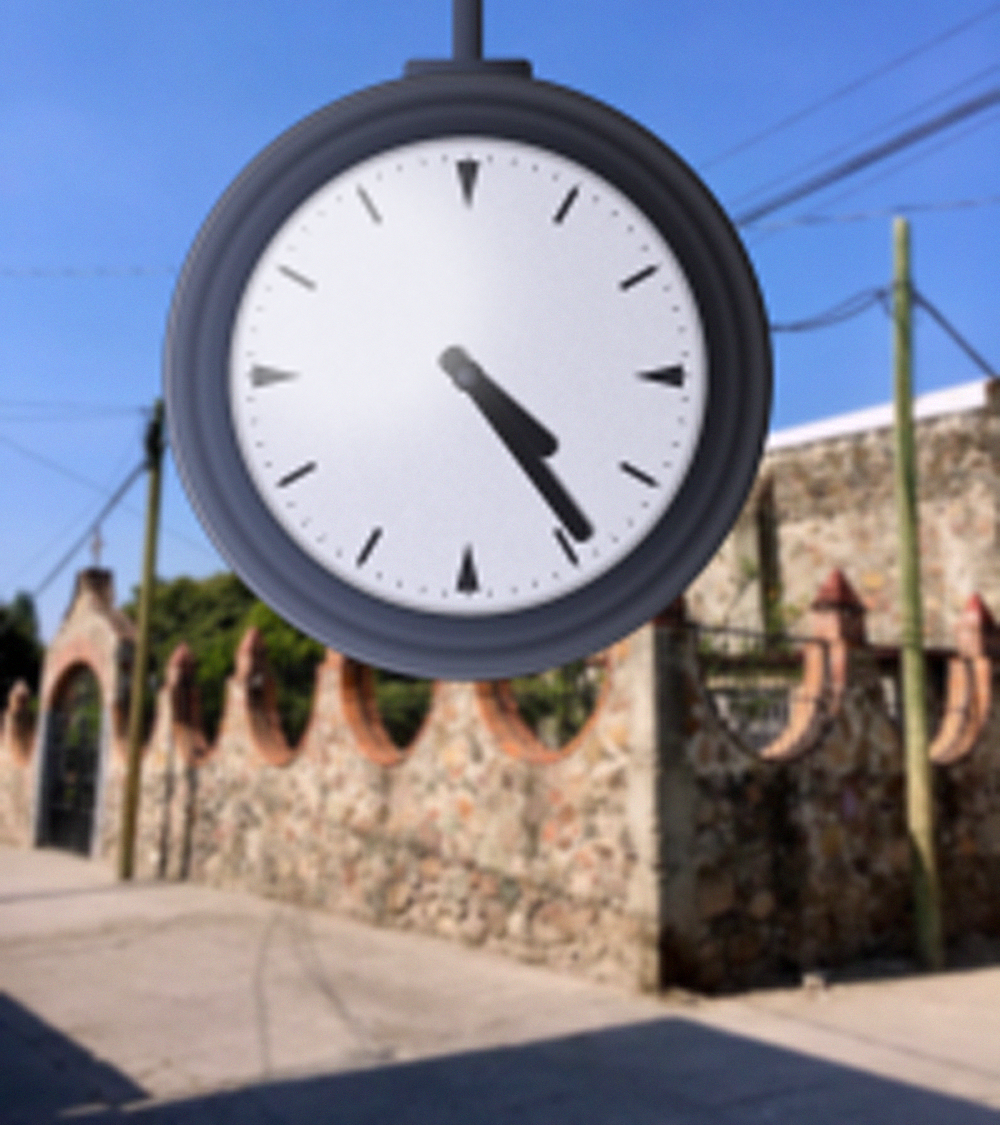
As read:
h=4 m=24
